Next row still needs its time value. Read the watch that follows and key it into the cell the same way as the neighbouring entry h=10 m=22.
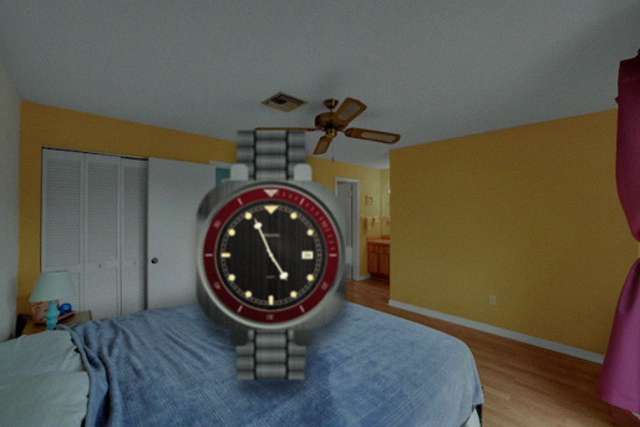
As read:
h=4 m=56
